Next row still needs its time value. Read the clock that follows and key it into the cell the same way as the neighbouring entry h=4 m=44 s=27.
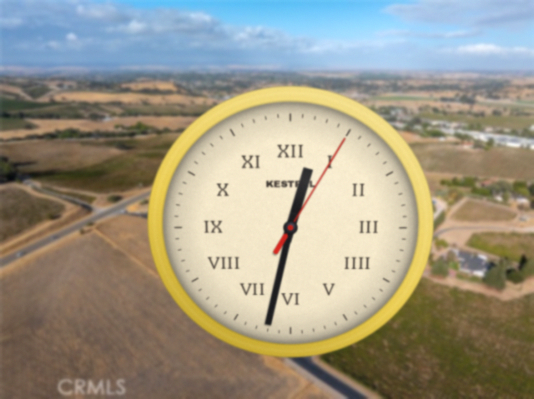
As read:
h=12 m=32 s=5
